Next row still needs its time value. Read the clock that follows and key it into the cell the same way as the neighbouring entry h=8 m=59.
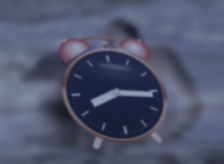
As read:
h=8 m=16
